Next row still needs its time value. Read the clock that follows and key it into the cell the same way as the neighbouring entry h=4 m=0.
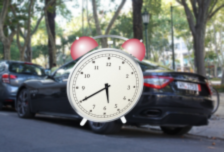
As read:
h=5 m=40
